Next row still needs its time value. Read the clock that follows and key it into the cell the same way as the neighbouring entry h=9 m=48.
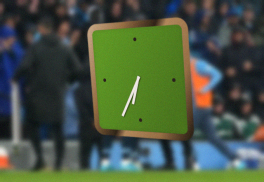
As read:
h=6 m=35
